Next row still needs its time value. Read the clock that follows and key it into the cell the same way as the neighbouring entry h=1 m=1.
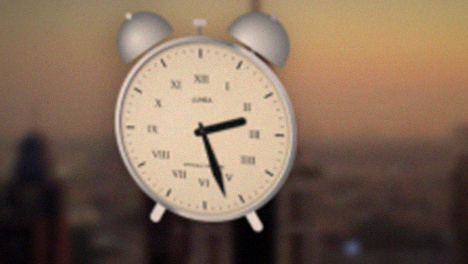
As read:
h=2 m=27
